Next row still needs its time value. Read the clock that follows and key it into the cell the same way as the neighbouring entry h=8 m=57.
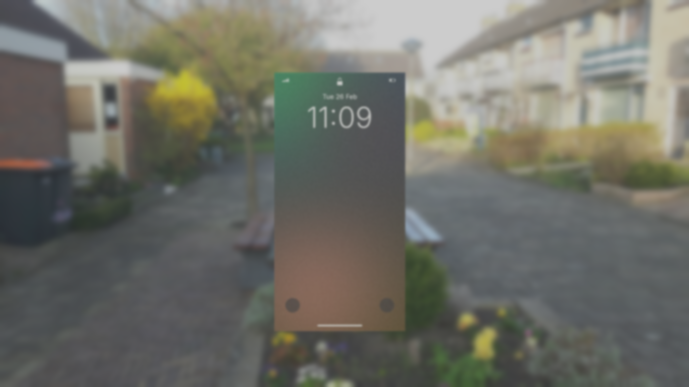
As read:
h=11 m=9
